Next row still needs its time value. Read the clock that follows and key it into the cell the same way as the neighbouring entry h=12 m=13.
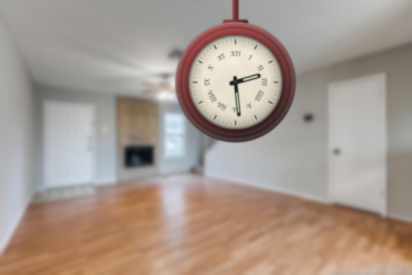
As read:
h=2 m=29
